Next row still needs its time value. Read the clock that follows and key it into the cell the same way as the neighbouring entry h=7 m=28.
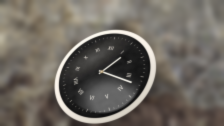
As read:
h=1 m=17
